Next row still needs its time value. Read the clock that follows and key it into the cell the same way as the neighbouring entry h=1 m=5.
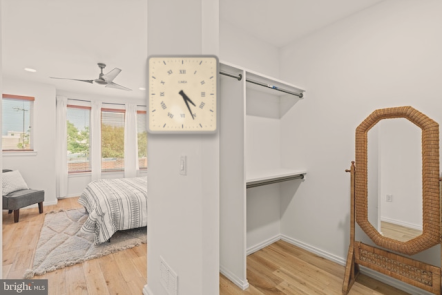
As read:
h=4 m=26
